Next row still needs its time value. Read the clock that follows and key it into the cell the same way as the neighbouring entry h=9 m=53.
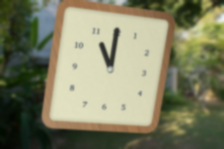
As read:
h=11 m=0
